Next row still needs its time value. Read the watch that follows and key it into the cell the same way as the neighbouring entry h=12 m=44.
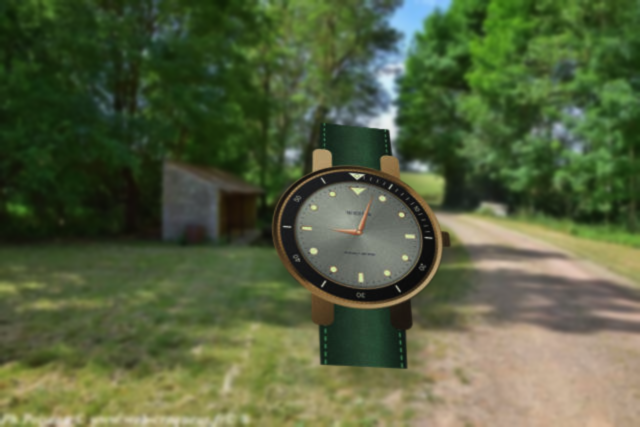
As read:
h=9 m=3
